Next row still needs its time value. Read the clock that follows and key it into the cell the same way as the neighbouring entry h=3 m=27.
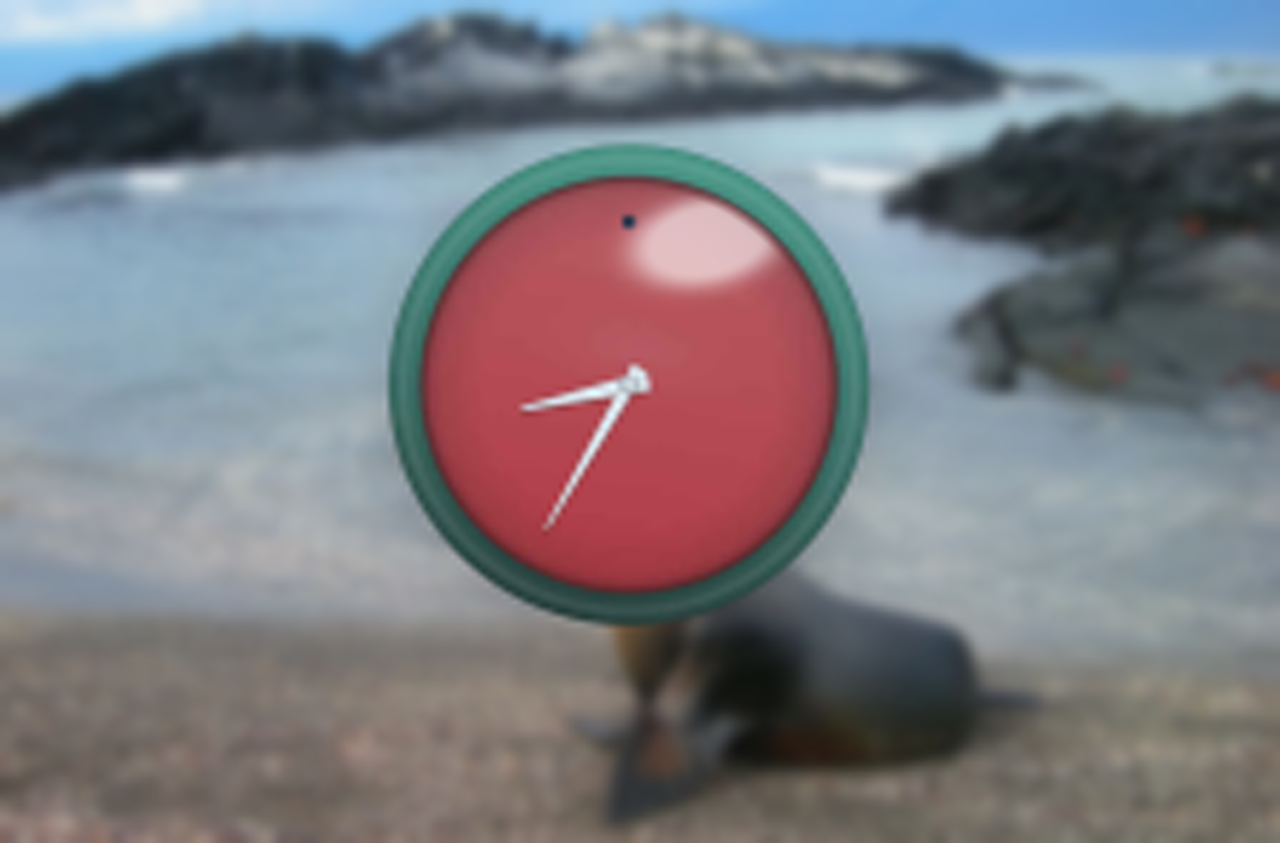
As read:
h=8 m=35
